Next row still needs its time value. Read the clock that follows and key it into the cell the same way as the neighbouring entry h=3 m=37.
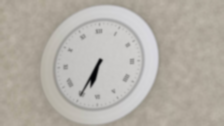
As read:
h=6 m=35
